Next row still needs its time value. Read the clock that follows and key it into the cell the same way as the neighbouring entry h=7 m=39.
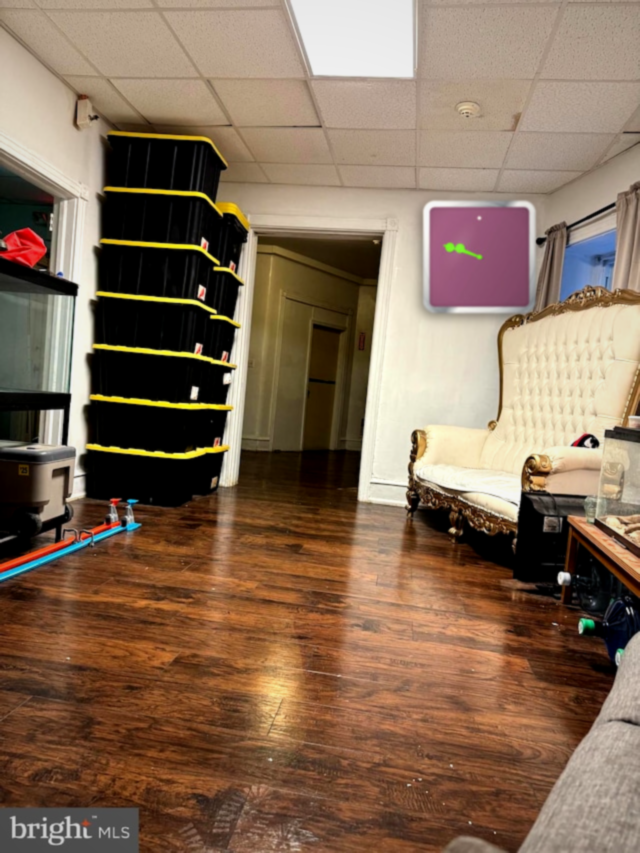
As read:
h=9 m=48
